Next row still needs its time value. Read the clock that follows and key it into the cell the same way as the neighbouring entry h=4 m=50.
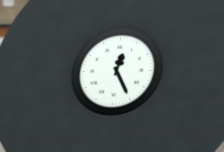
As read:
h=12 m=25
